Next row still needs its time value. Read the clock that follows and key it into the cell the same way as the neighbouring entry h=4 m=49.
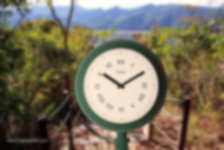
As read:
h=10 m=10
